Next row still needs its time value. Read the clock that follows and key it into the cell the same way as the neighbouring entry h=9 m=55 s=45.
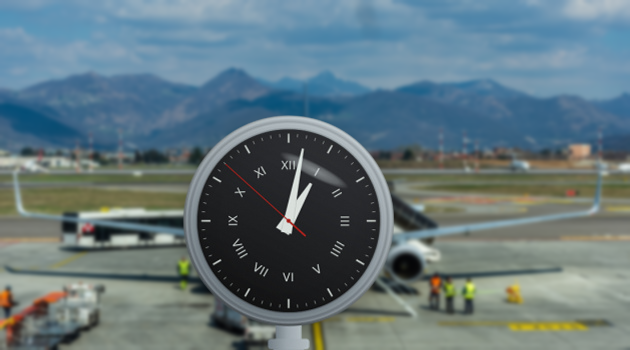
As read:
h=1 m=1 s=52
